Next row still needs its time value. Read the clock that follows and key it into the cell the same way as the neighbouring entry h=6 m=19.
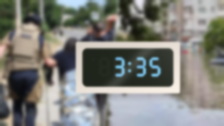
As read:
h=3 m=35
